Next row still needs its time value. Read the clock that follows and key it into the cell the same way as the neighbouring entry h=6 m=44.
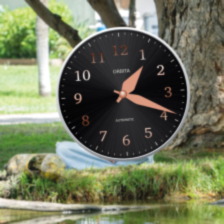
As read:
h=1 m=19
